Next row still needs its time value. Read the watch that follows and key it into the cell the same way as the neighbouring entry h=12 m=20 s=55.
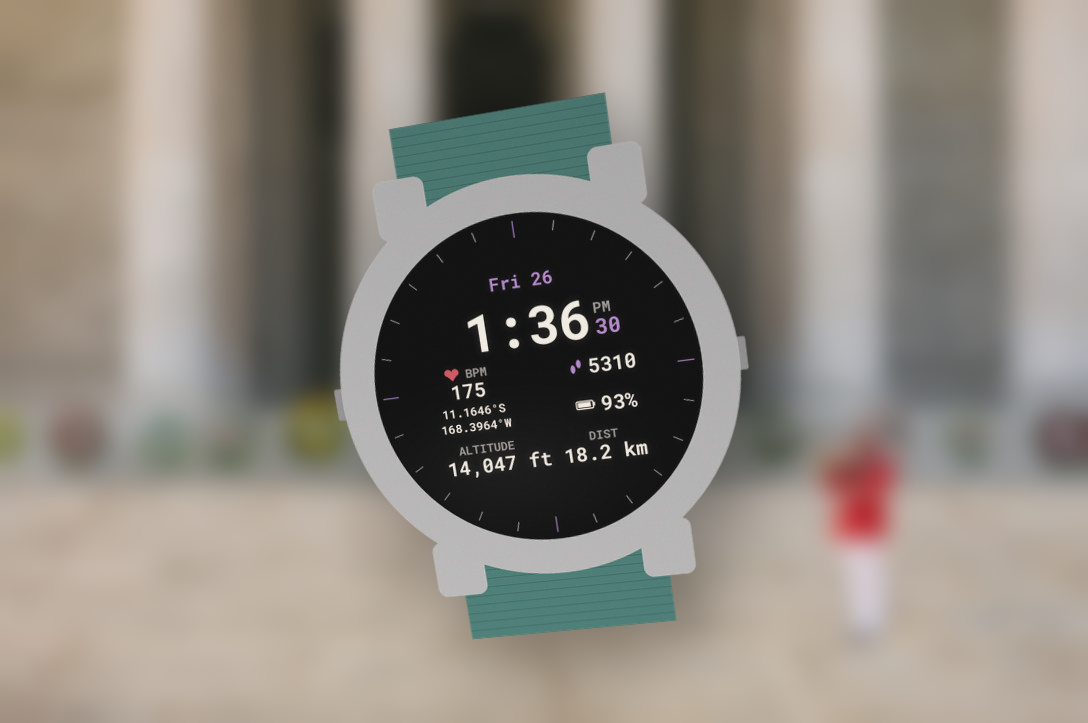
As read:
h=1 m=36 s=30
